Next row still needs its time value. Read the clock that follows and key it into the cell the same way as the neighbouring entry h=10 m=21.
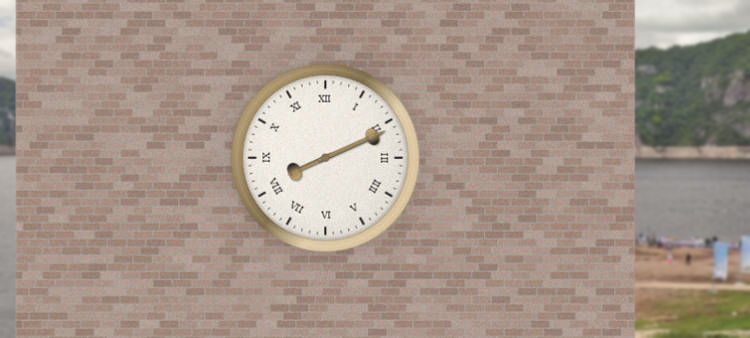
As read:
h=8 m=11
